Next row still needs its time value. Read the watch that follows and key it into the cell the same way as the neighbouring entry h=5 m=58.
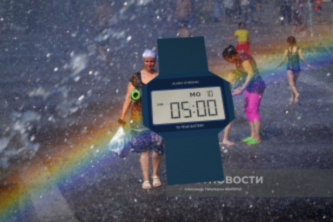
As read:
h=5 m=0
